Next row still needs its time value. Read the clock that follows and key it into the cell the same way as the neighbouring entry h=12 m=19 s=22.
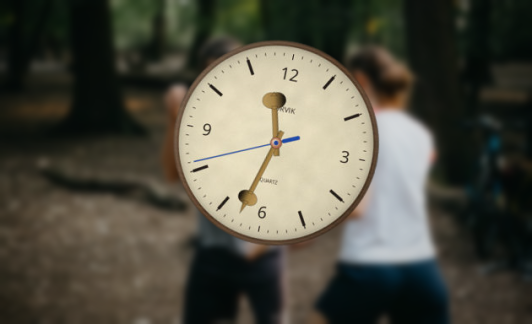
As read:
h=11 m=32 s=41
